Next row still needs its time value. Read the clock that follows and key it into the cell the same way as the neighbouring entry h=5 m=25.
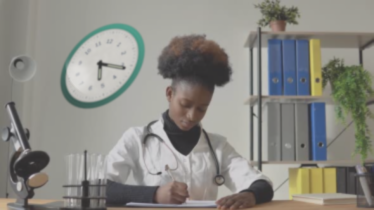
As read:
h=5 m=16
